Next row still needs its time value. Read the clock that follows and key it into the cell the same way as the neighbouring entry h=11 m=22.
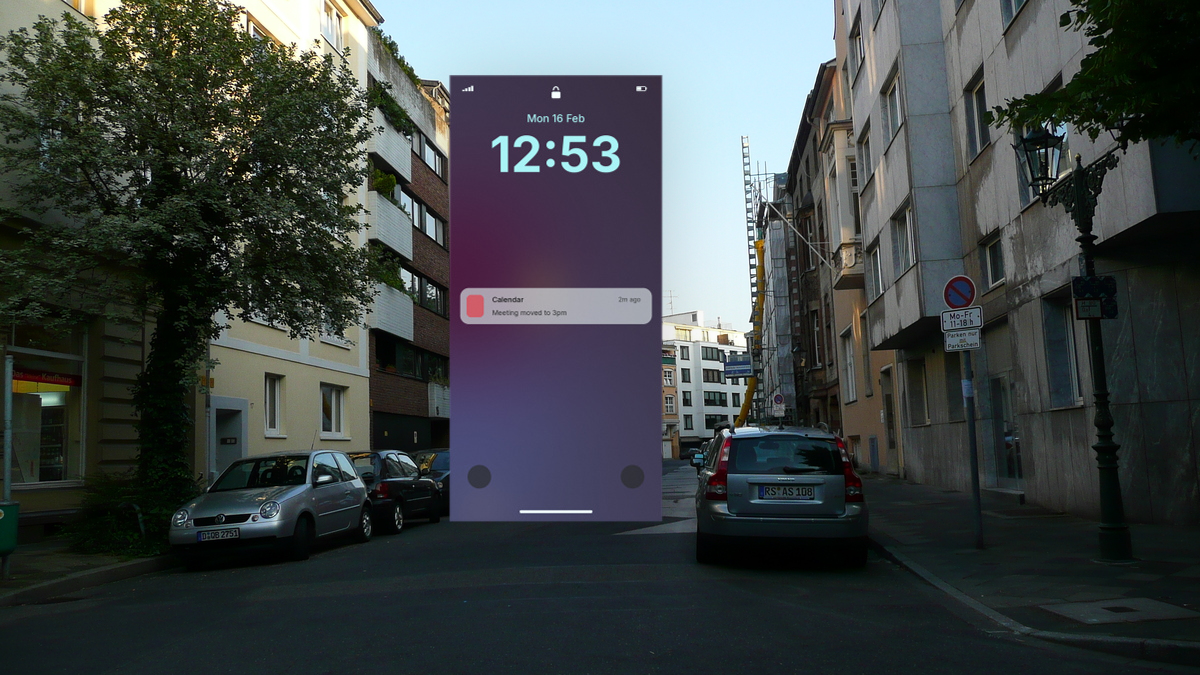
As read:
h=12 m=53
